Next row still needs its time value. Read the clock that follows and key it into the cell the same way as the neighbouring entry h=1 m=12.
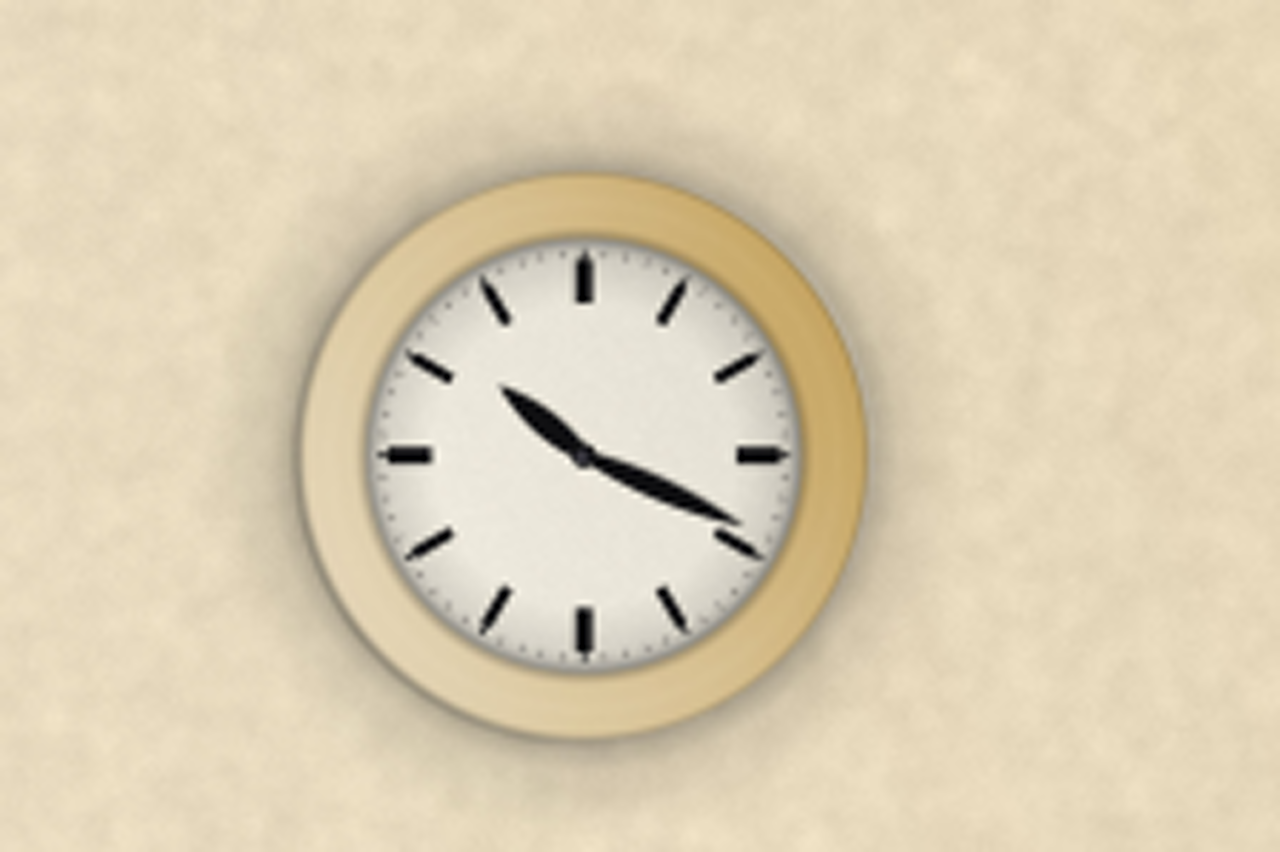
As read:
h=10 m=19
